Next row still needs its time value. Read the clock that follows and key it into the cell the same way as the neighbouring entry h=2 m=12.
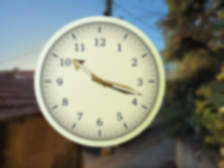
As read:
h=10 m=18
